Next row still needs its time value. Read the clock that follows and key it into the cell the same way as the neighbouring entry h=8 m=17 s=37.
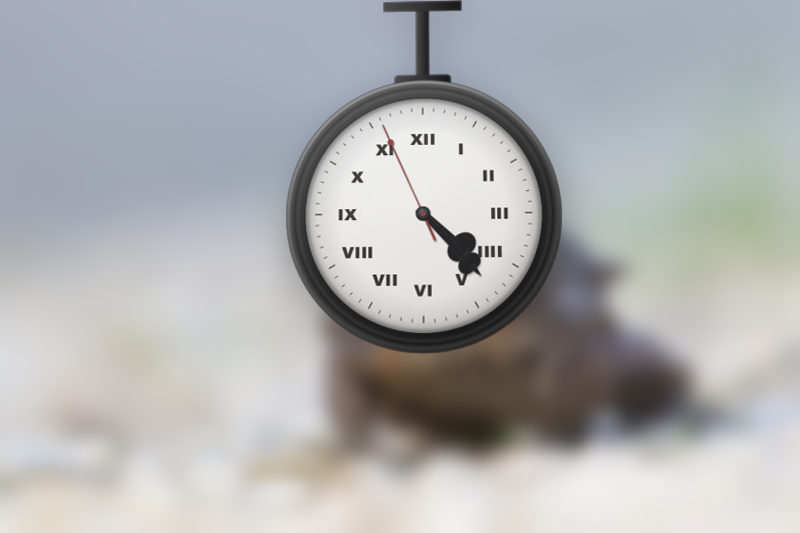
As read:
h=4 m=22 s=56
